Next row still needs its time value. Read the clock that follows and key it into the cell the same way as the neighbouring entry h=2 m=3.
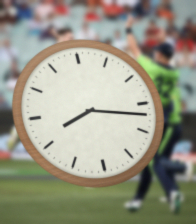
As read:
h=8 m=17
